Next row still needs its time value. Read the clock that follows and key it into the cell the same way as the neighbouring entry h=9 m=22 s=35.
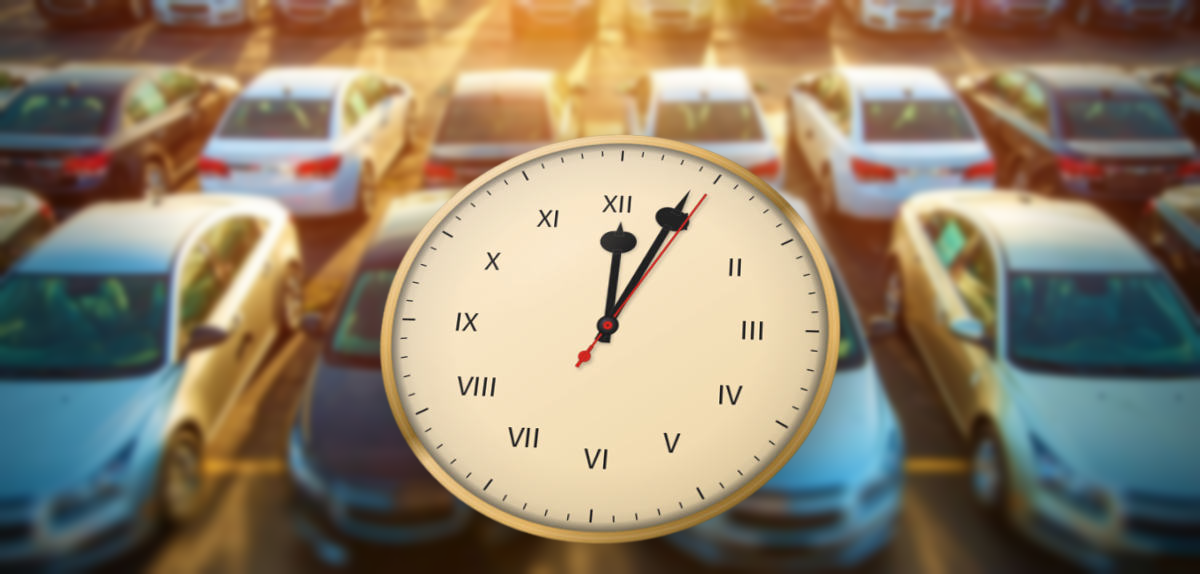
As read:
h=12 m=4 s=5
